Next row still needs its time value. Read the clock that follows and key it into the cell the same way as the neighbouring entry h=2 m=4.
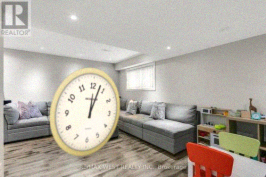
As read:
h=12 m=3
